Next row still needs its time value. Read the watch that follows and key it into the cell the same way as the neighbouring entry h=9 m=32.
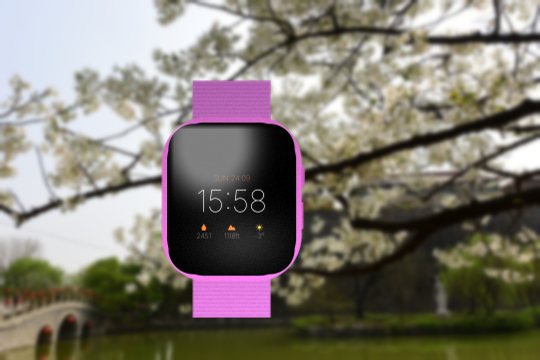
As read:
h=15 m=58
